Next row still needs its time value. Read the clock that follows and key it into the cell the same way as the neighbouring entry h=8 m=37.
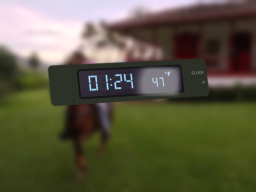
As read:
h=1 m=24
